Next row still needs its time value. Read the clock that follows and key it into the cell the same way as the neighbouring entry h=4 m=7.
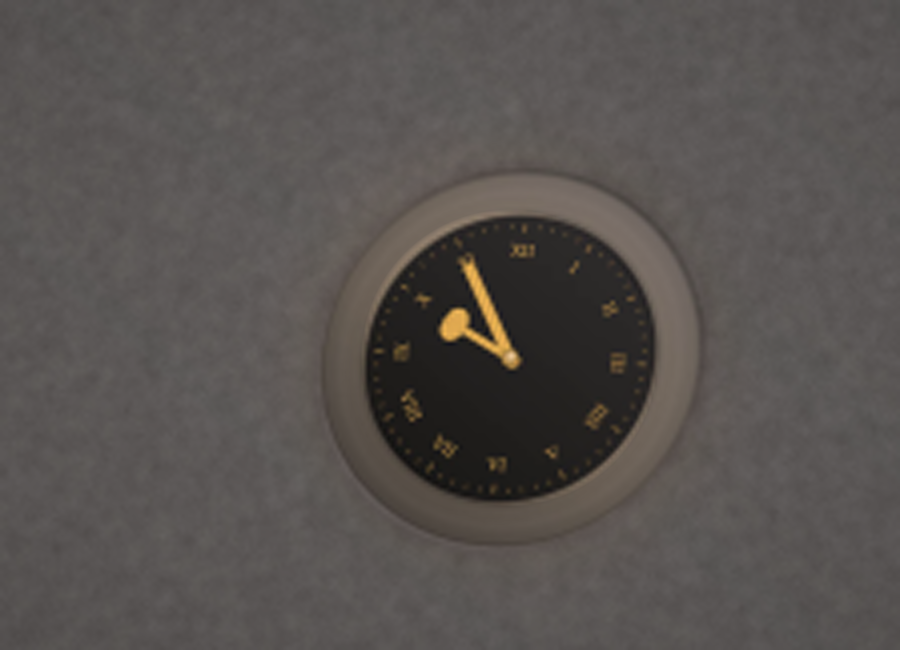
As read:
h=9 m=55
